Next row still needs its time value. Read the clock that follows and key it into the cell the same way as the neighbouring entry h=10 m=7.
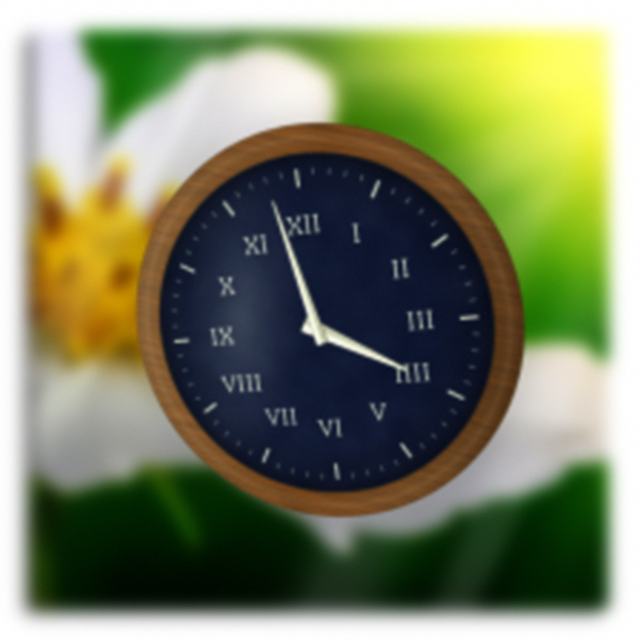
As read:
h=3 m=58
